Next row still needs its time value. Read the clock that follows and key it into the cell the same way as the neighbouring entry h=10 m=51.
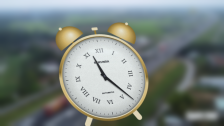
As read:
h=11 m=23
